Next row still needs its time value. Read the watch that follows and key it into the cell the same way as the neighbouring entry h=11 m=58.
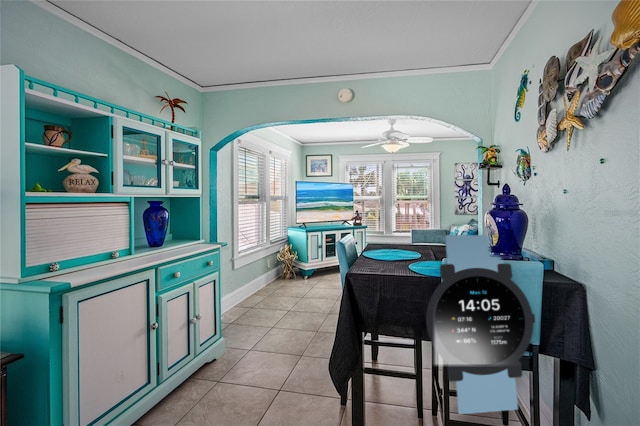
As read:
h=14 m=5
